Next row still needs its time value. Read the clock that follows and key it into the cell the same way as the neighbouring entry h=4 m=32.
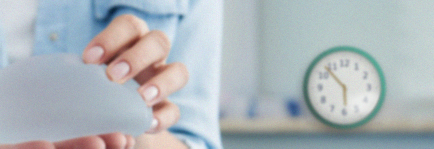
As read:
h=5 m=53
